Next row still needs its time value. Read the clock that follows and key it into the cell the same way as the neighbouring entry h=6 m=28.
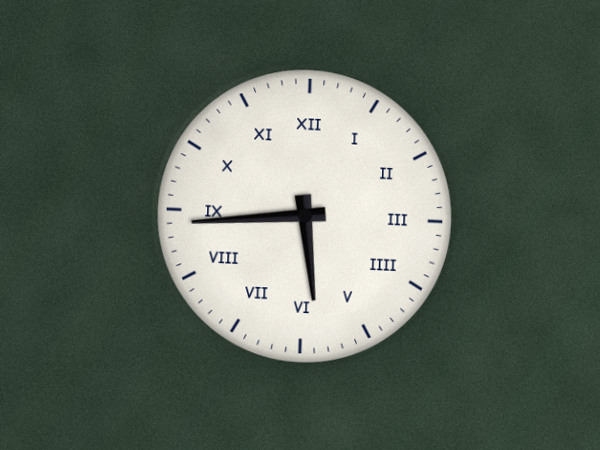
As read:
h=5 m=44
